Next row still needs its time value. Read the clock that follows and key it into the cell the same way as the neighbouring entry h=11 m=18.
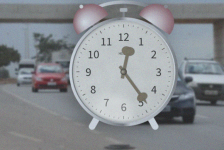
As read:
h=12 m=24
